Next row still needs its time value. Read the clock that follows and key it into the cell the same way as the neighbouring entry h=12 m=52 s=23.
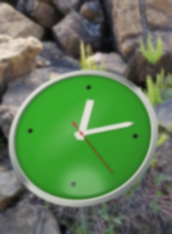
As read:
h=12 m=12 s=23
